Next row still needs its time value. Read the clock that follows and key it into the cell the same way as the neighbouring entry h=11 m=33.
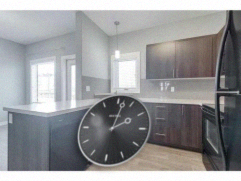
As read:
h=2 m=2
